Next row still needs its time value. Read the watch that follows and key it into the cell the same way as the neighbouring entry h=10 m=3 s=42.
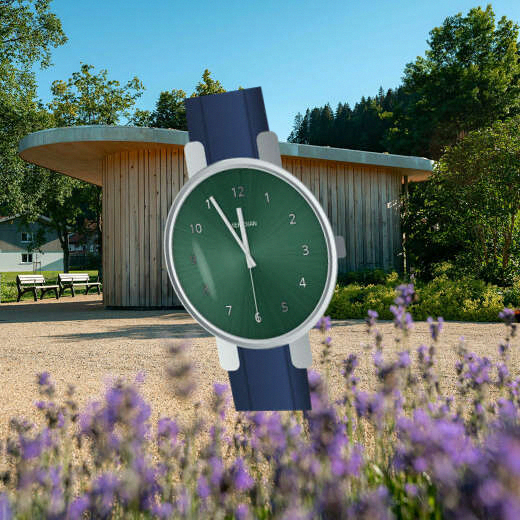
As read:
h=11 m=55 s=30
